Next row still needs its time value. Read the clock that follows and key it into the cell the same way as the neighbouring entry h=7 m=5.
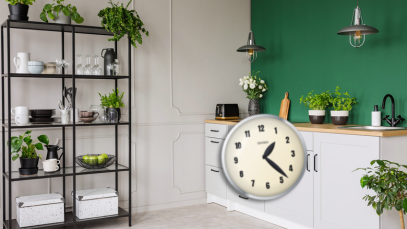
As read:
h=1 m=23
